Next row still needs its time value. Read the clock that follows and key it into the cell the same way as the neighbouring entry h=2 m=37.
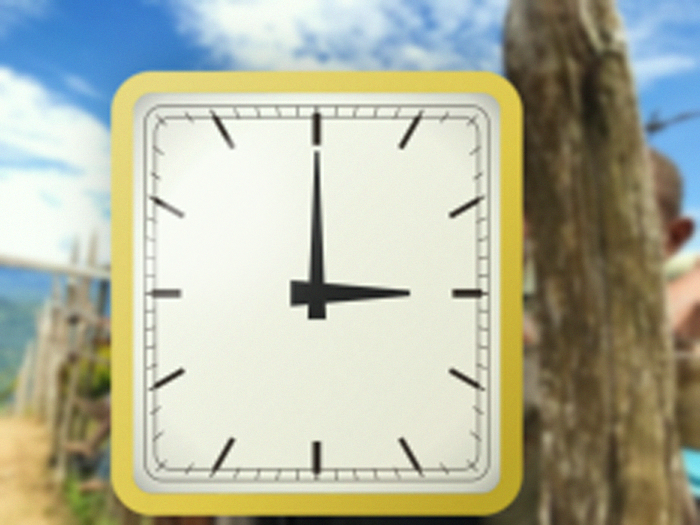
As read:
h=3 m=0
